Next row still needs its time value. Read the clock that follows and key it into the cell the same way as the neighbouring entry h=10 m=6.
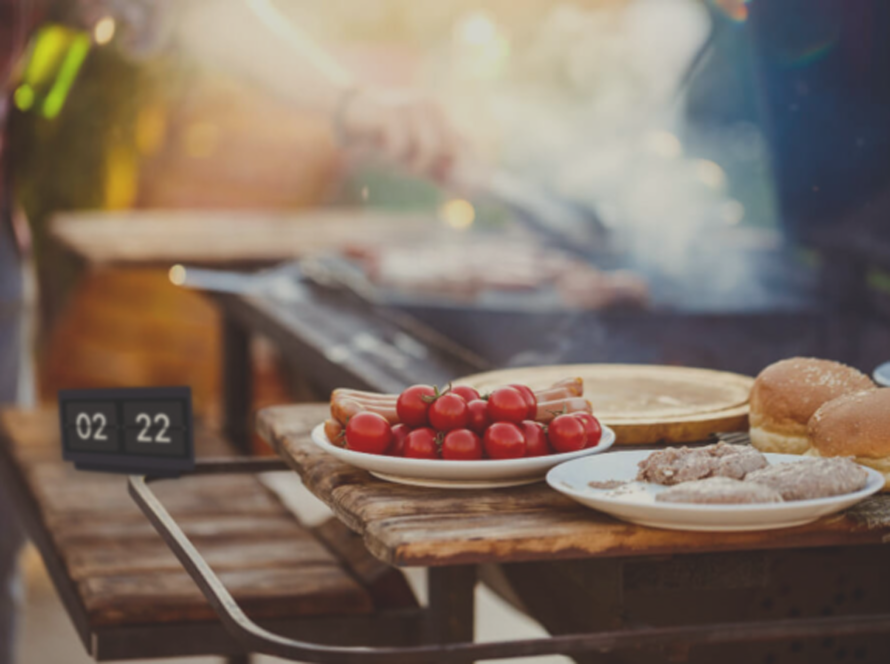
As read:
h=2 m=22
